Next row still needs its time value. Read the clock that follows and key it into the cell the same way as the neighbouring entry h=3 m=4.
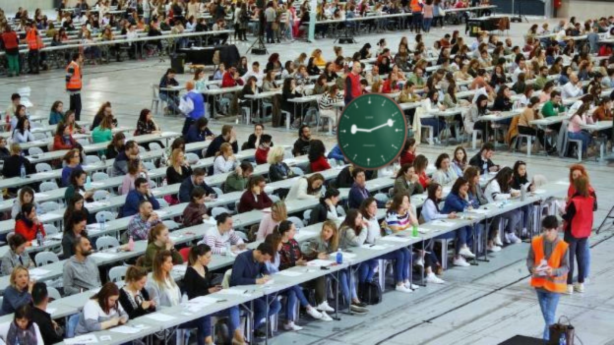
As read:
h=9 m=12
